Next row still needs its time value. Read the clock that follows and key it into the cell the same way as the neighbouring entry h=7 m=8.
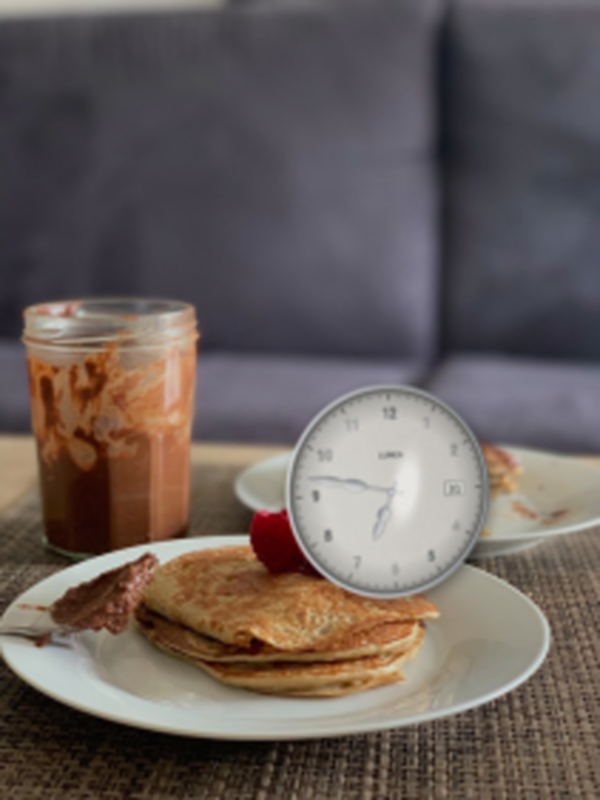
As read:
h=6 m=47
